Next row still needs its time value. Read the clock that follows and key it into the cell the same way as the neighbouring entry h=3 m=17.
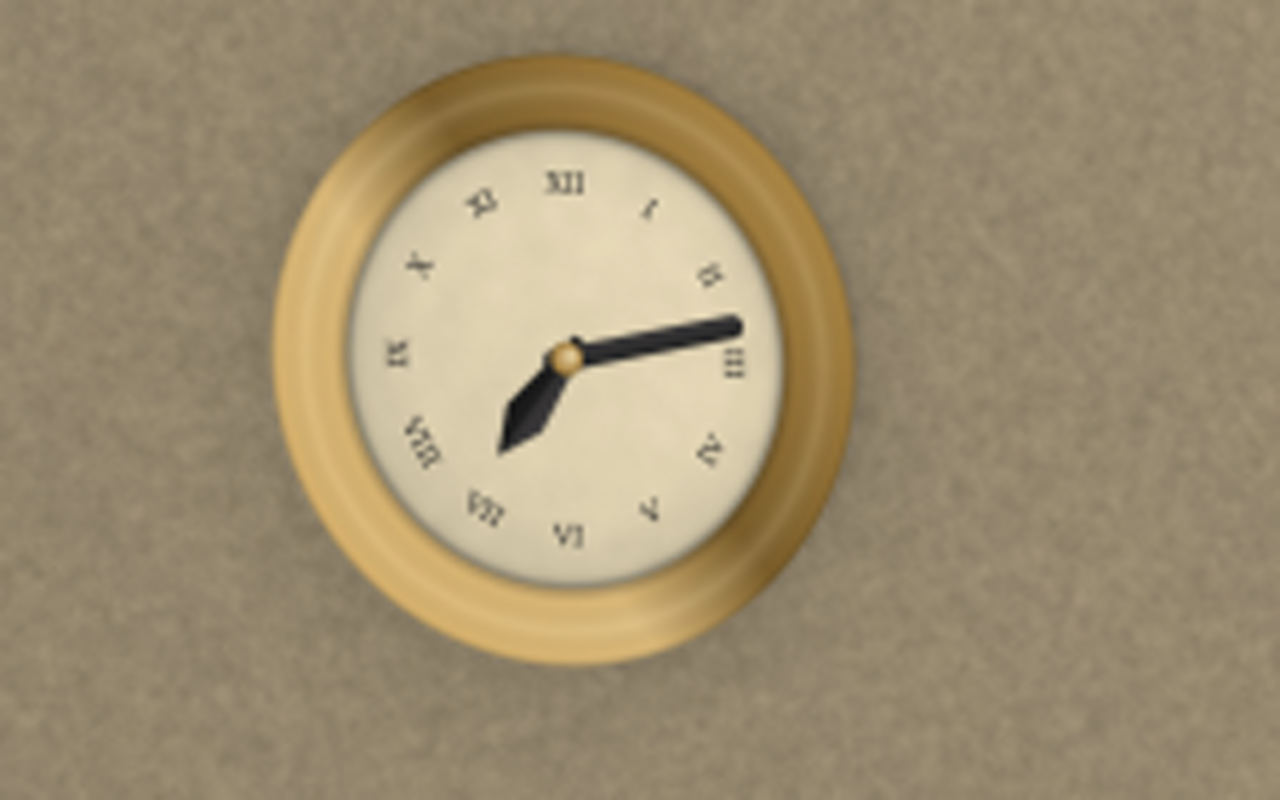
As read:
h=7 m=13
